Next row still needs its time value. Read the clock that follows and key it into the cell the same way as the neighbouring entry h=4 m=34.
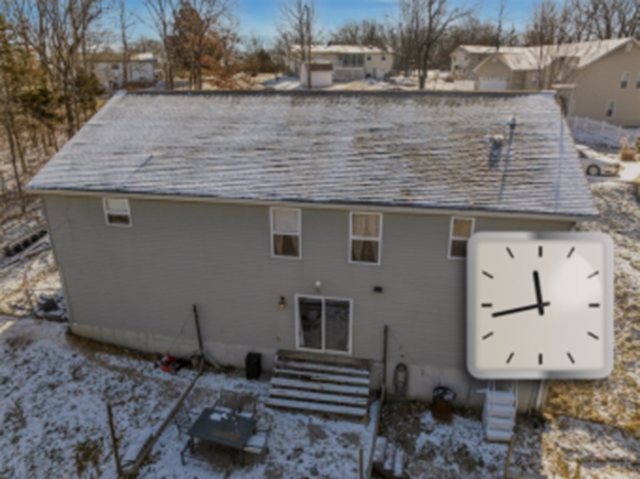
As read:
h=11 m=43
